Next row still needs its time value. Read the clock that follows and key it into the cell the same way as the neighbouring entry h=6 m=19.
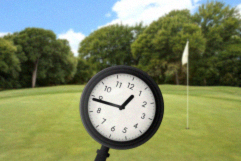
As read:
h=12 m=44
